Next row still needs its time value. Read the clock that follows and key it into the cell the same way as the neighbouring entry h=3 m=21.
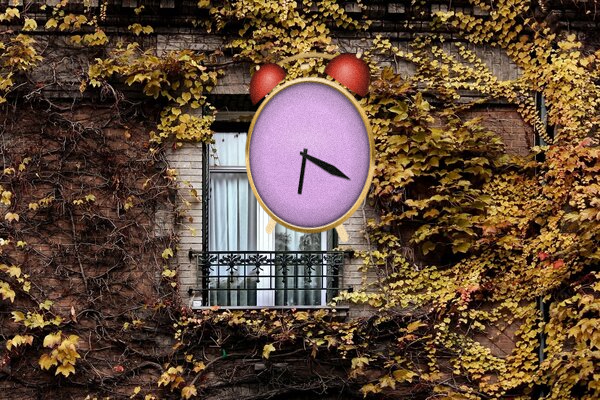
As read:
h=6 m=19
